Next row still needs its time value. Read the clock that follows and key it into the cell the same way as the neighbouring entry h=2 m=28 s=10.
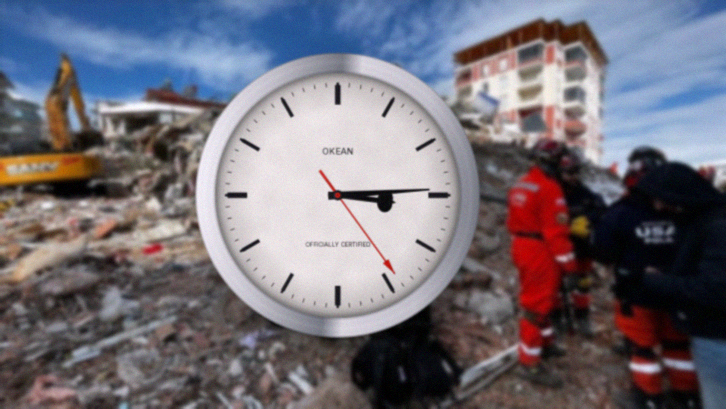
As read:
h=3 m=14 s=24
